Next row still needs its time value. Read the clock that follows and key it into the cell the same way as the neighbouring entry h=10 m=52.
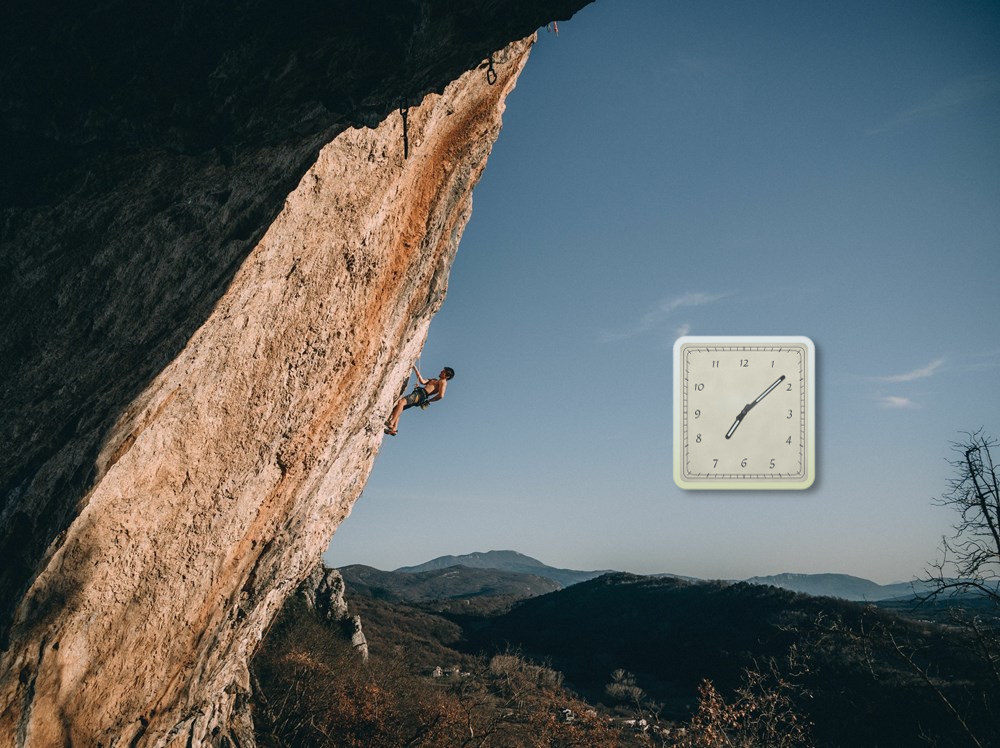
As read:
h=7 m=8
